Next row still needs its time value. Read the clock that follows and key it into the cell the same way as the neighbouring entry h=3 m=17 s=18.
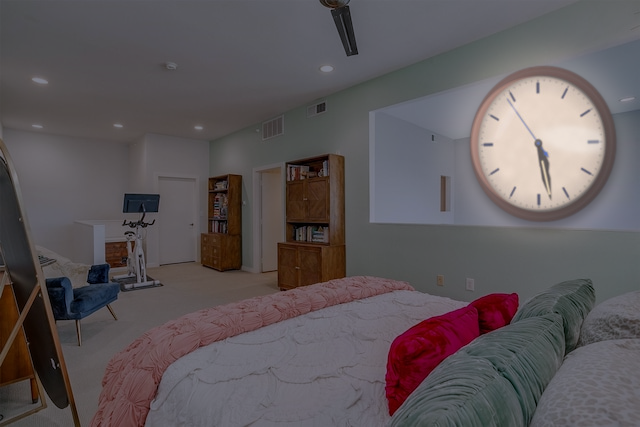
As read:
h=5 m=27 s=54
